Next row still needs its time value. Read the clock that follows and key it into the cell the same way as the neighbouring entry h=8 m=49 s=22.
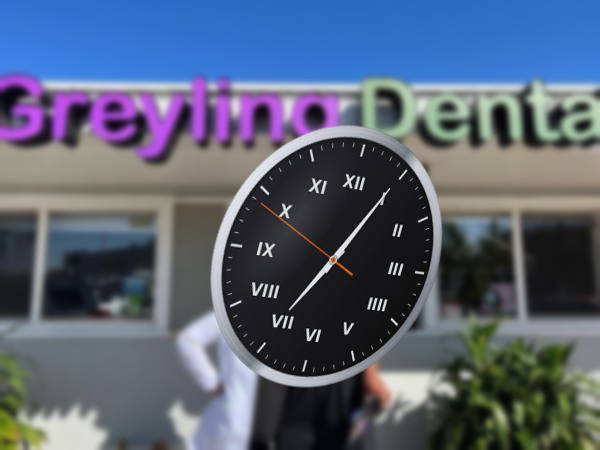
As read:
h=7 m=4 s=49
